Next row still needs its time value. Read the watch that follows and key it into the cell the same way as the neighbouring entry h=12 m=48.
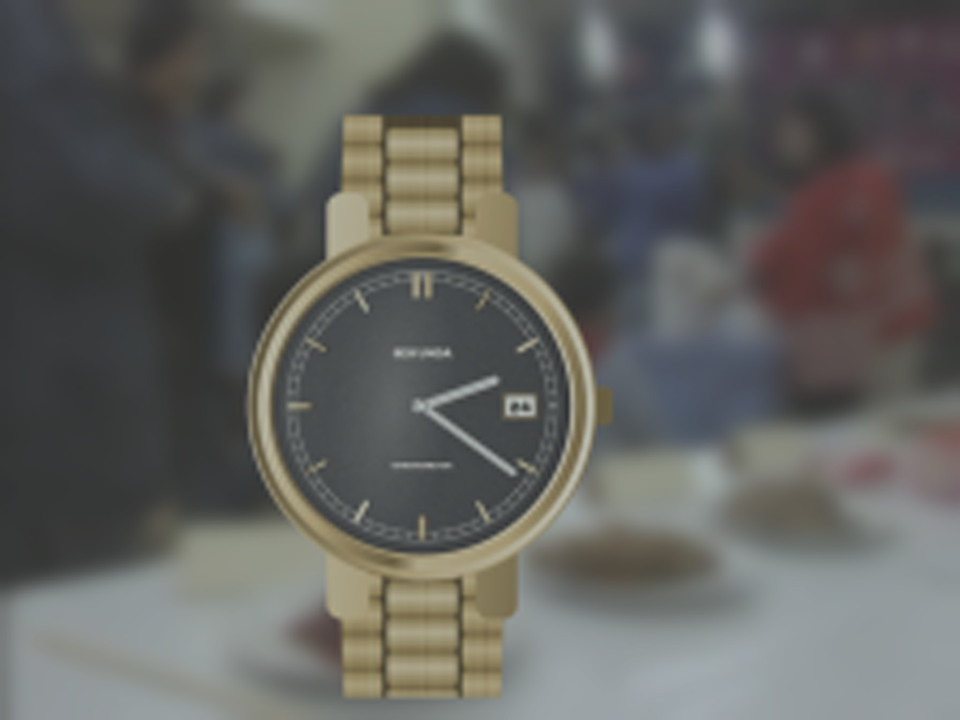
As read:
h=2 m=21
